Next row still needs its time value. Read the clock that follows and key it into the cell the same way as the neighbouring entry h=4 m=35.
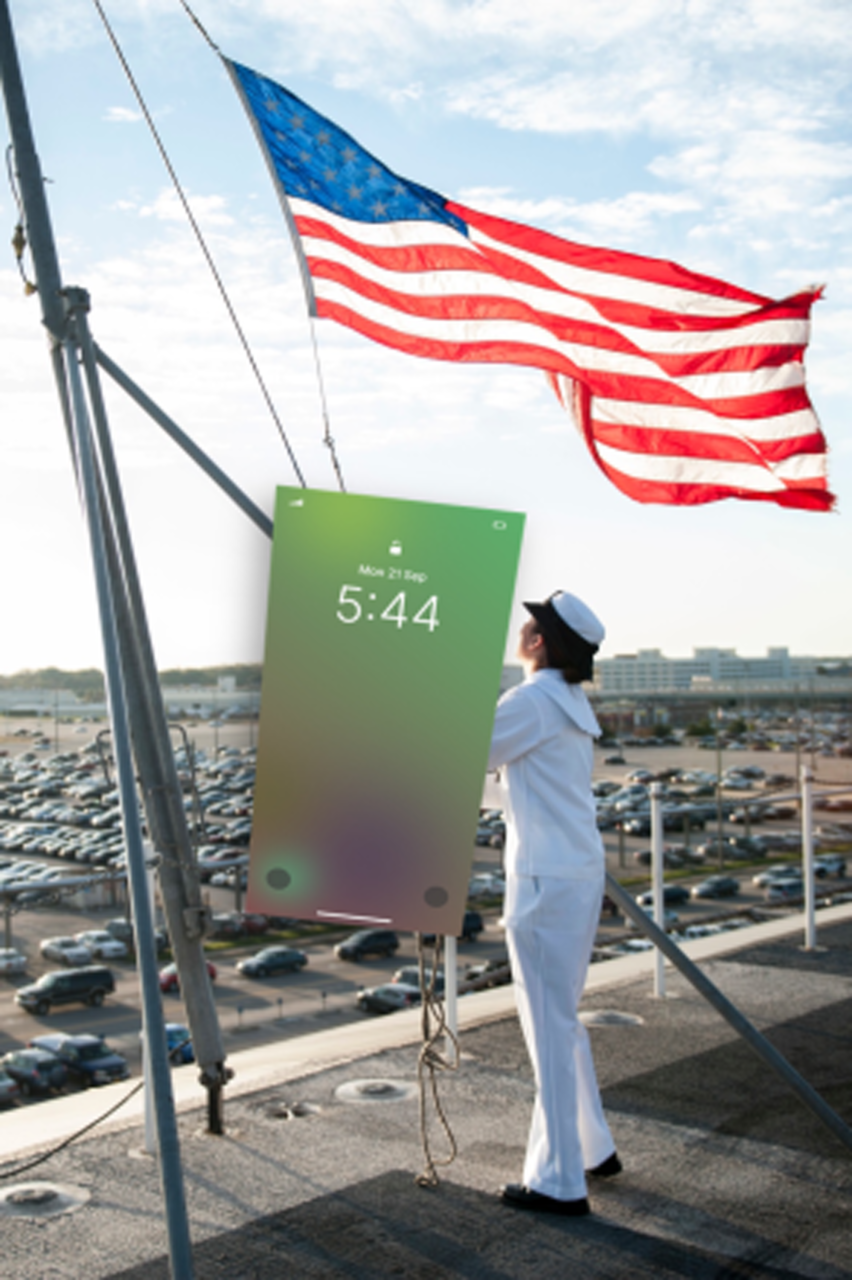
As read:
h=5 m=44
